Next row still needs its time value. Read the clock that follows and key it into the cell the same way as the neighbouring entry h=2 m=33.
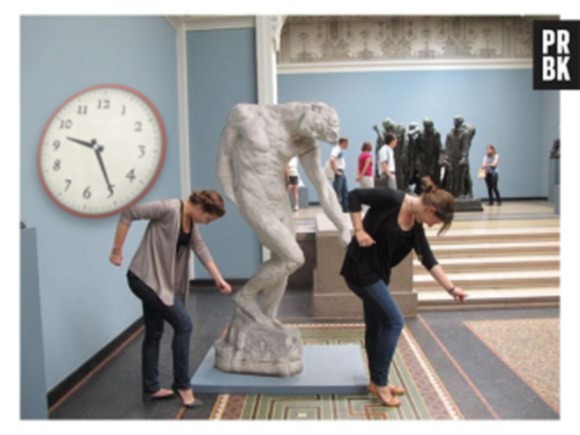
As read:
h=9 m=25
